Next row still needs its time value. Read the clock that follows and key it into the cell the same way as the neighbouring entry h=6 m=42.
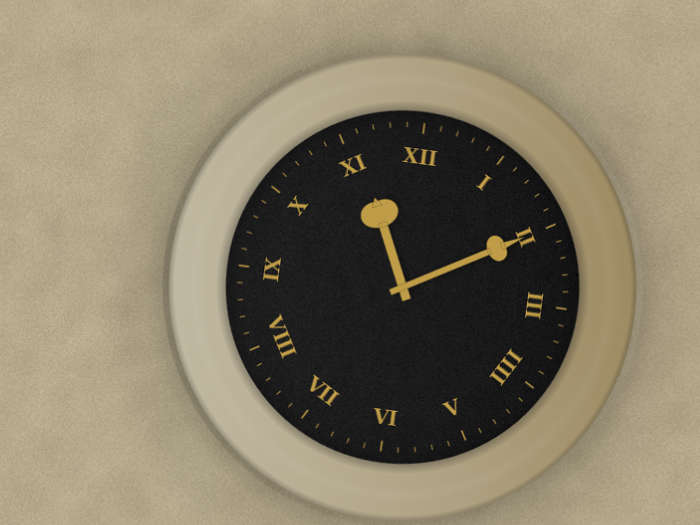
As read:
h=11 m=10
